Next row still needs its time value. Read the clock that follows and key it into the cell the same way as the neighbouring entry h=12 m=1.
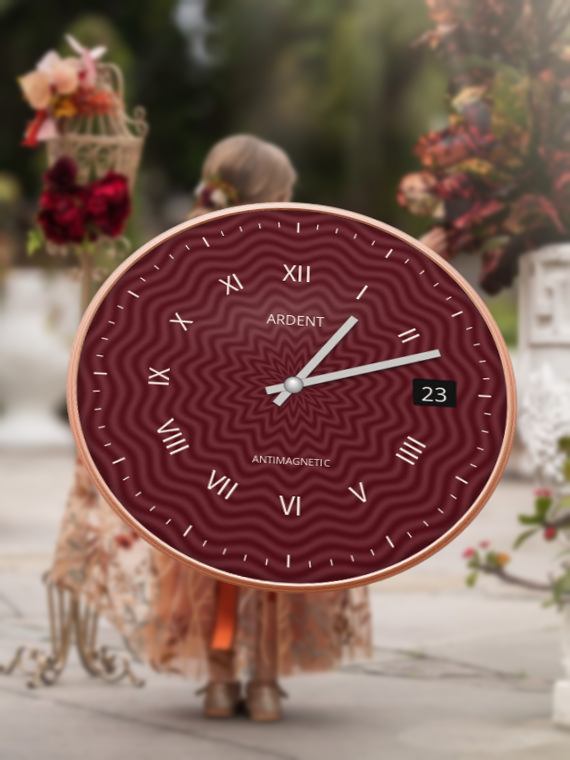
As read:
h=1 m=12
